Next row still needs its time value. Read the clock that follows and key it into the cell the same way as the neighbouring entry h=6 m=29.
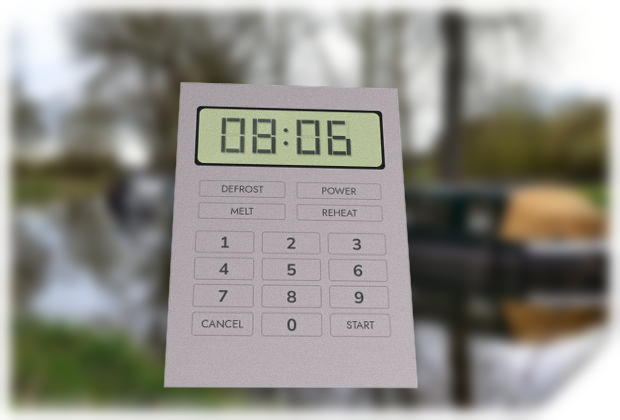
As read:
h=8 m=6
